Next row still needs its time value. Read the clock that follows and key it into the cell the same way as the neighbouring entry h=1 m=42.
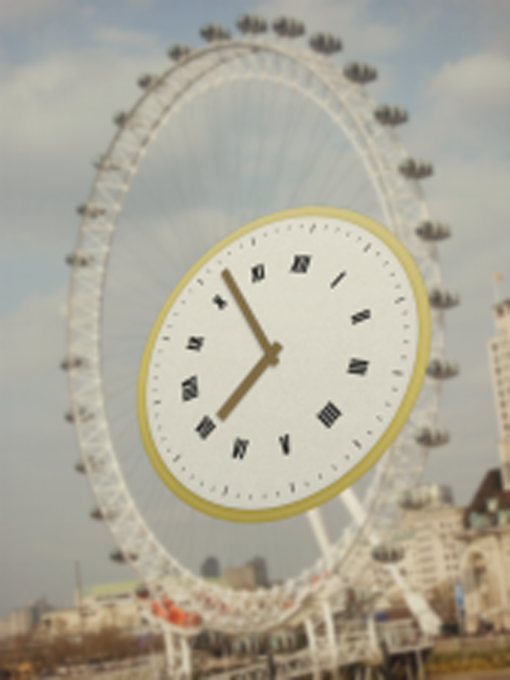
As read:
h=6 m=52
